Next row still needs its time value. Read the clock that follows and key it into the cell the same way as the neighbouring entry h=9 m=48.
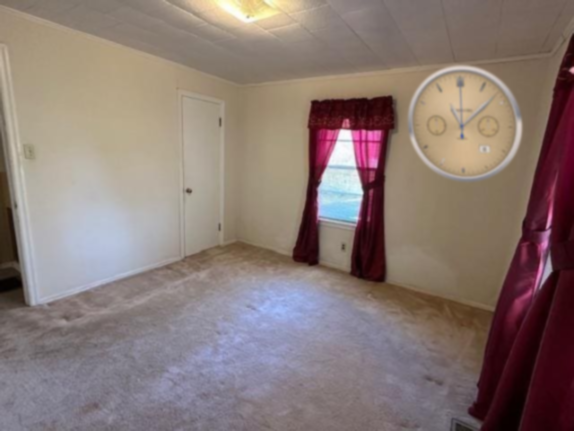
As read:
h=11 m=8
